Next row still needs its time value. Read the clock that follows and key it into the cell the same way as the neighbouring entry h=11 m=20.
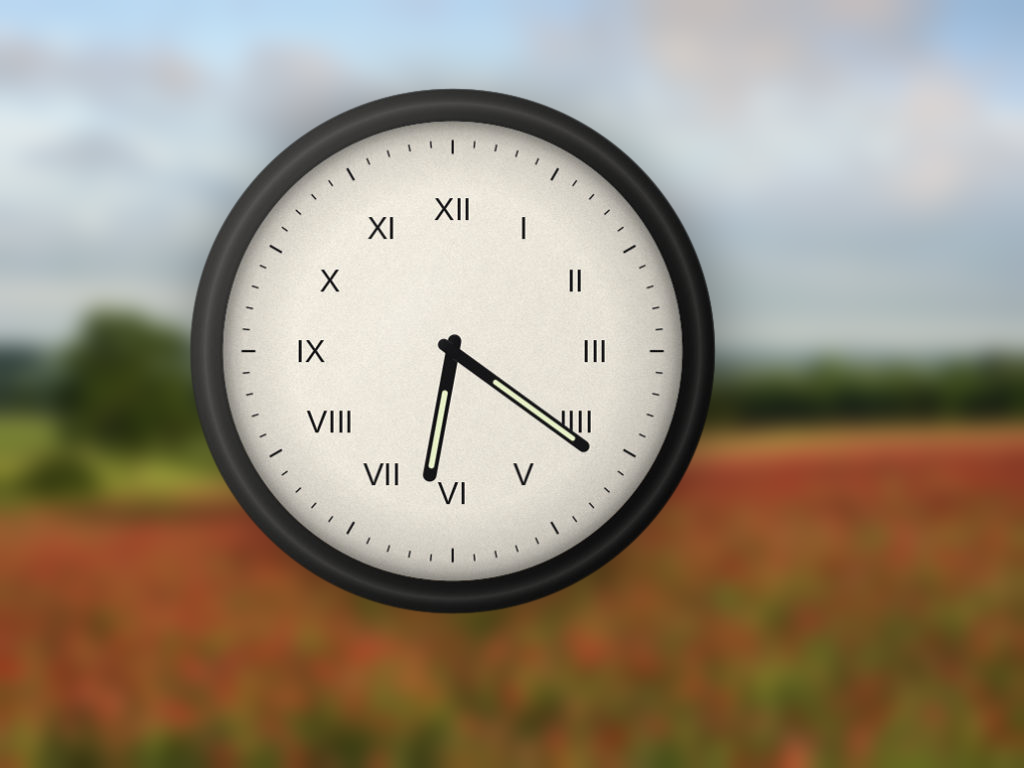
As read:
h=6 m=21
